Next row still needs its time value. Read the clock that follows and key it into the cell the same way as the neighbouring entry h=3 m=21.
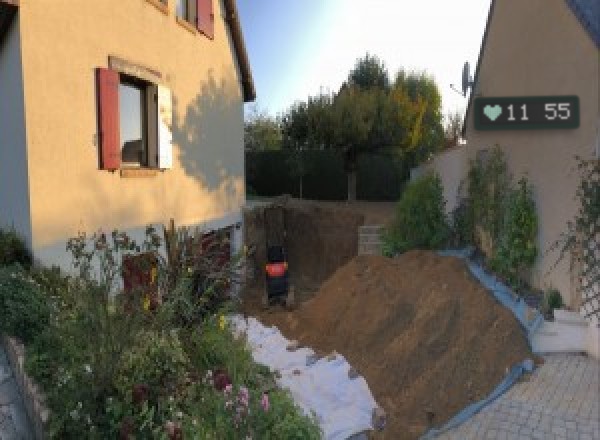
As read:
h=11 m=55
